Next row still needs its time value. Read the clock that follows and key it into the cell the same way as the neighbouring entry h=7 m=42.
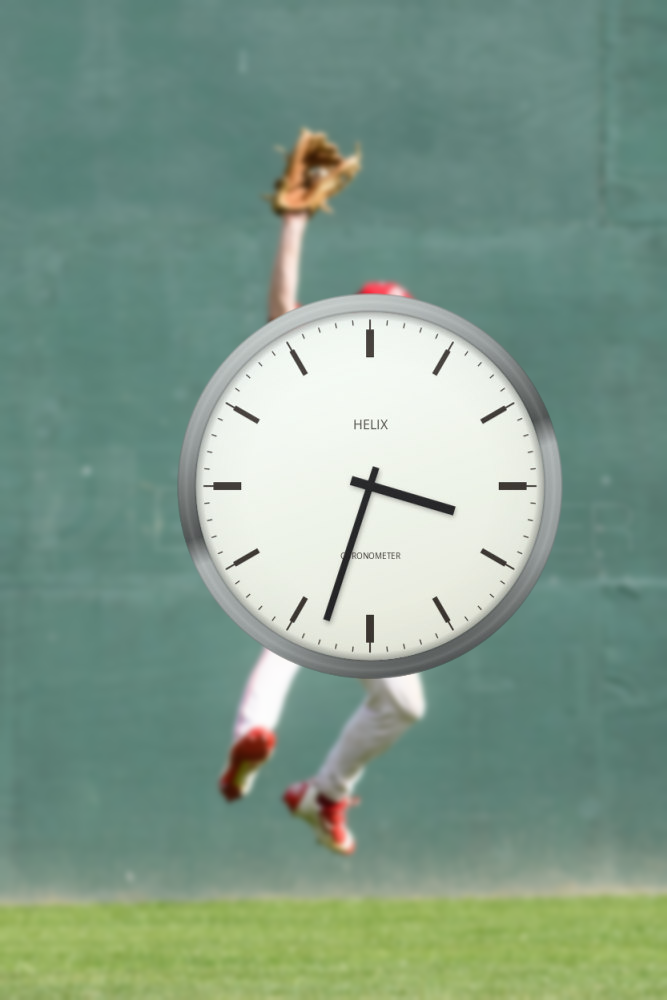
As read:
h=3 m=33
